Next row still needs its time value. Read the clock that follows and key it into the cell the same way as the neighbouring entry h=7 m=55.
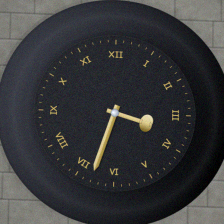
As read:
h=3 m=33
